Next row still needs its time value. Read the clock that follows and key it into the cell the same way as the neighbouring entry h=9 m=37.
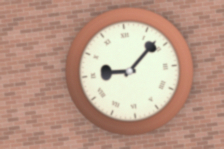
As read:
h=9 m=8
